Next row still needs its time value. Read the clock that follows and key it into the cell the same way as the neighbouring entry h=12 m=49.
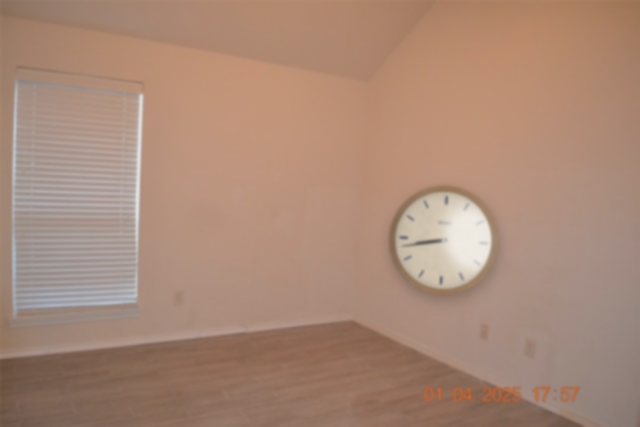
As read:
h=8 m=43
